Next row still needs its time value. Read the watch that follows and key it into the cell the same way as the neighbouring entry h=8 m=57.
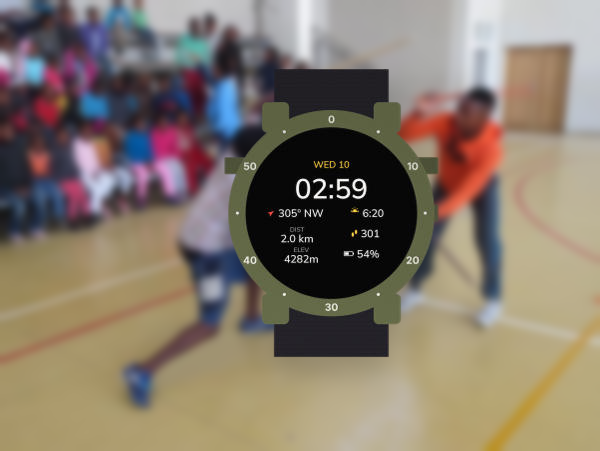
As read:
h=2 m=59
